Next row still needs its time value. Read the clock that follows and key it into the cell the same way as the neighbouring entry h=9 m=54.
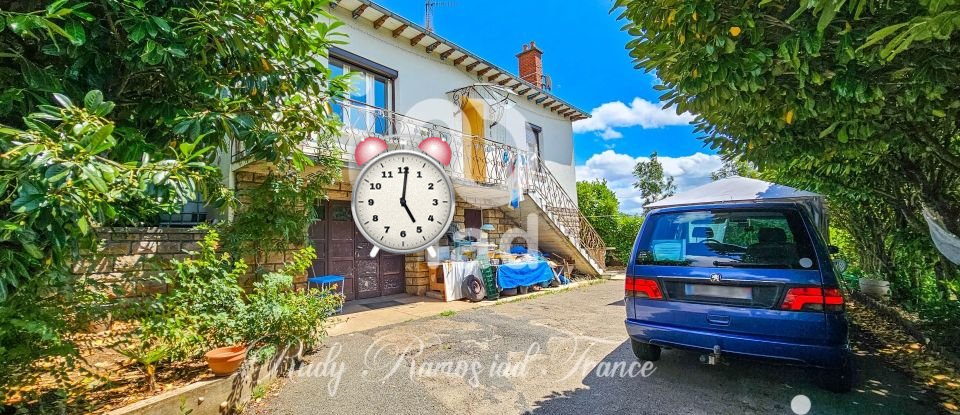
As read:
h=5 m=1
